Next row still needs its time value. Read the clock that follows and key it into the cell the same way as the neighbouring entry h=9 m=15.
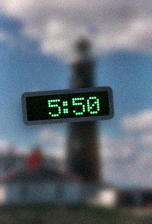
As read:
h=5 m=50
